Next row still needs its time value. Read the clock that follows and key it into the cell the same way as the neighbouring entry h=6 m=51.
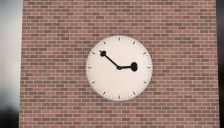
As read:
h=2 m=52
